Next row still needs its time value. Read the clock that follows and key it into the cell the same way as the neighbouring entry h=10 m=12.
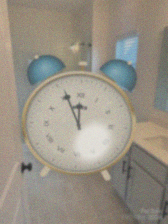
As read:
h=11 m=56
